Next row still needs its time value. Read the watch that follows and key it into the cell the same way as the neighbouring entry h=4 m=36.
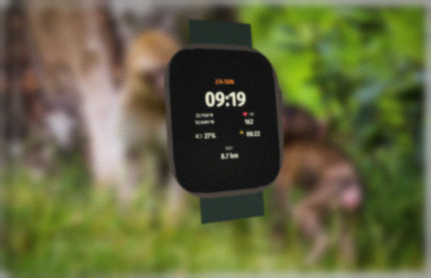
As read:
h=9 m=19
